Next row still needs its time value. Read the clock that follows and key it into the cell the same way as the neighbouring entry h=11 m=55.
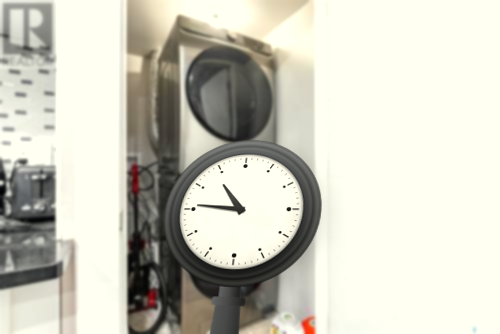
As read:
h=10 m=46
